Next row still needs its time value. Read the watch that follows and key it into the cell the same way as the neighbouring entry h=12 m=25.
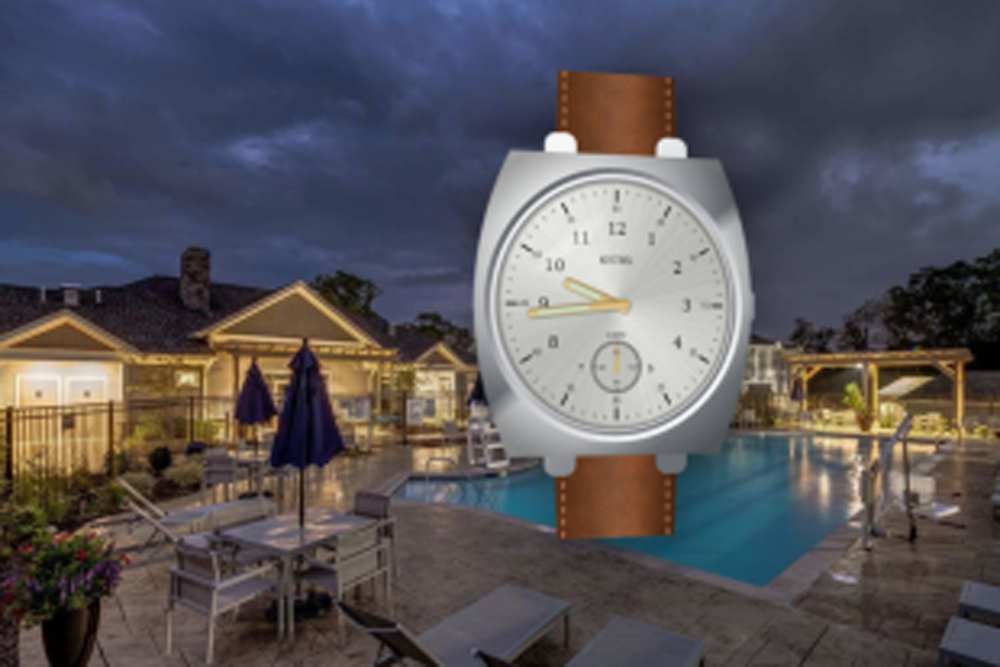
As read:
h=9 m=44
